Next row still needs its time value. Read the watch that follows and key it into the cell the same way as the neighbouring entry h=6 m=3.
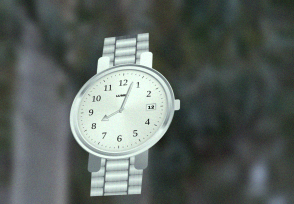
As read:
h=8 m=3
